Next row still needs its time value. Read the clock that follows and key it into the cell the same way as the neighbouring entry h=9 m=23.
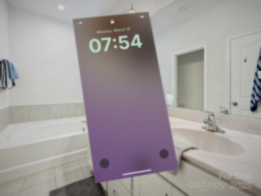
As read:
h=7 m=54
